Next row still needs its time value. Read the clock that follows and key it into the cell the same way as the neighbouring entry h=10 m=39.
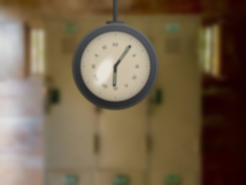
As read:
h=6 m=6
